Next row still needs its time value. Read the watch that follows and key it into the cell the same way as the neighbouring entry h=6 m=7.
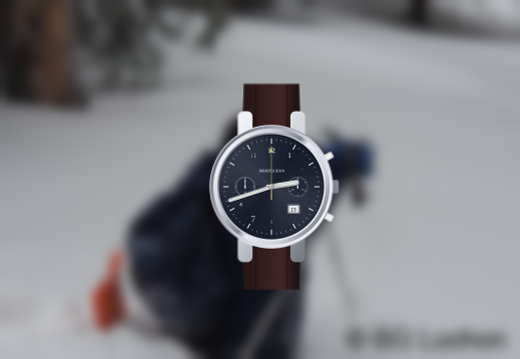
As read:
h=2 m=42
